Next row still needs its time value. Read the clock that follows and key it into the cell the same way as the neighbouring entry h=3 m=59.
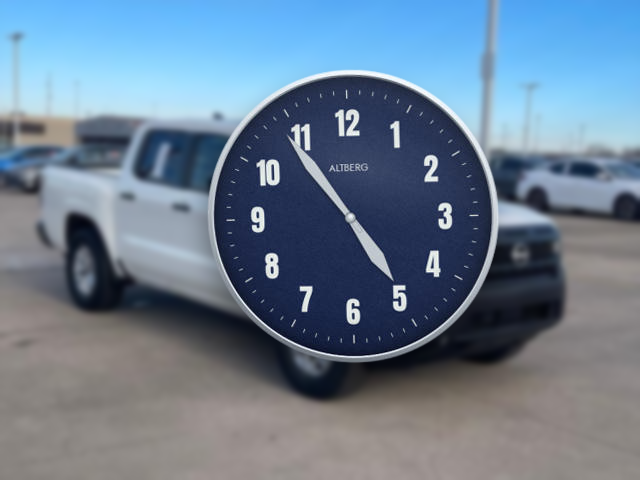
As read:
h=4 m=54
